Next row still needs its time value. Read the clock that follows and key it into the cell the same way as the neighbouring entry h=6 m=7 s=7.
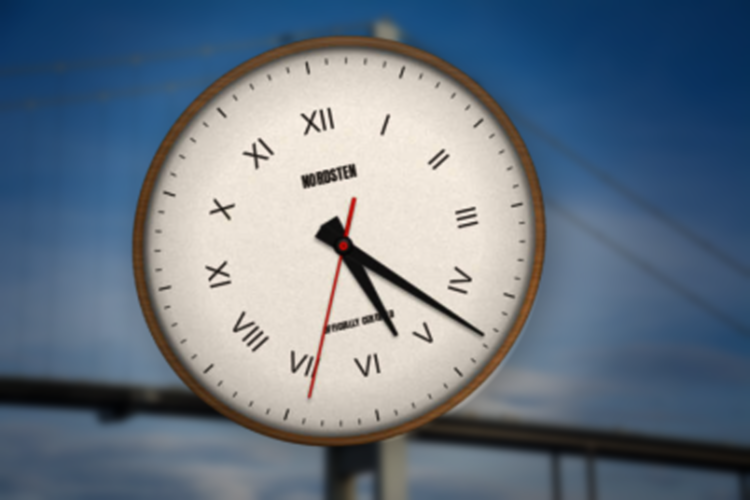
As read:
h=5 m=22 s=34
